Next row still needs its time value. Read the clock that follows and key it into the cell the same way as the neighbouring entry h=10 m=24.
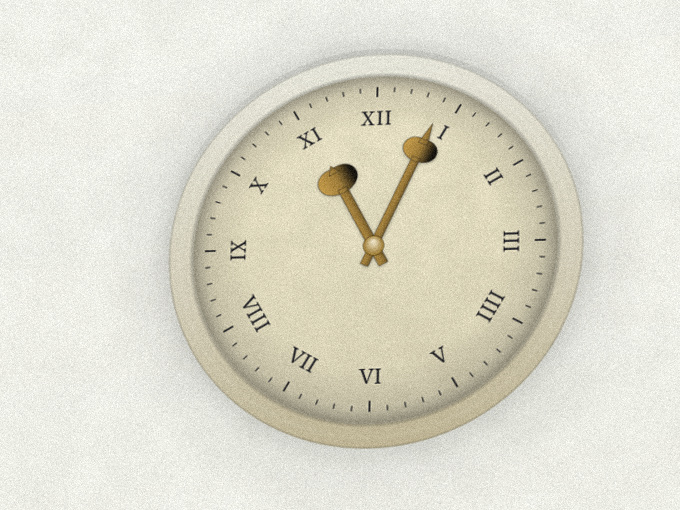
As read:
h=11 m=4
